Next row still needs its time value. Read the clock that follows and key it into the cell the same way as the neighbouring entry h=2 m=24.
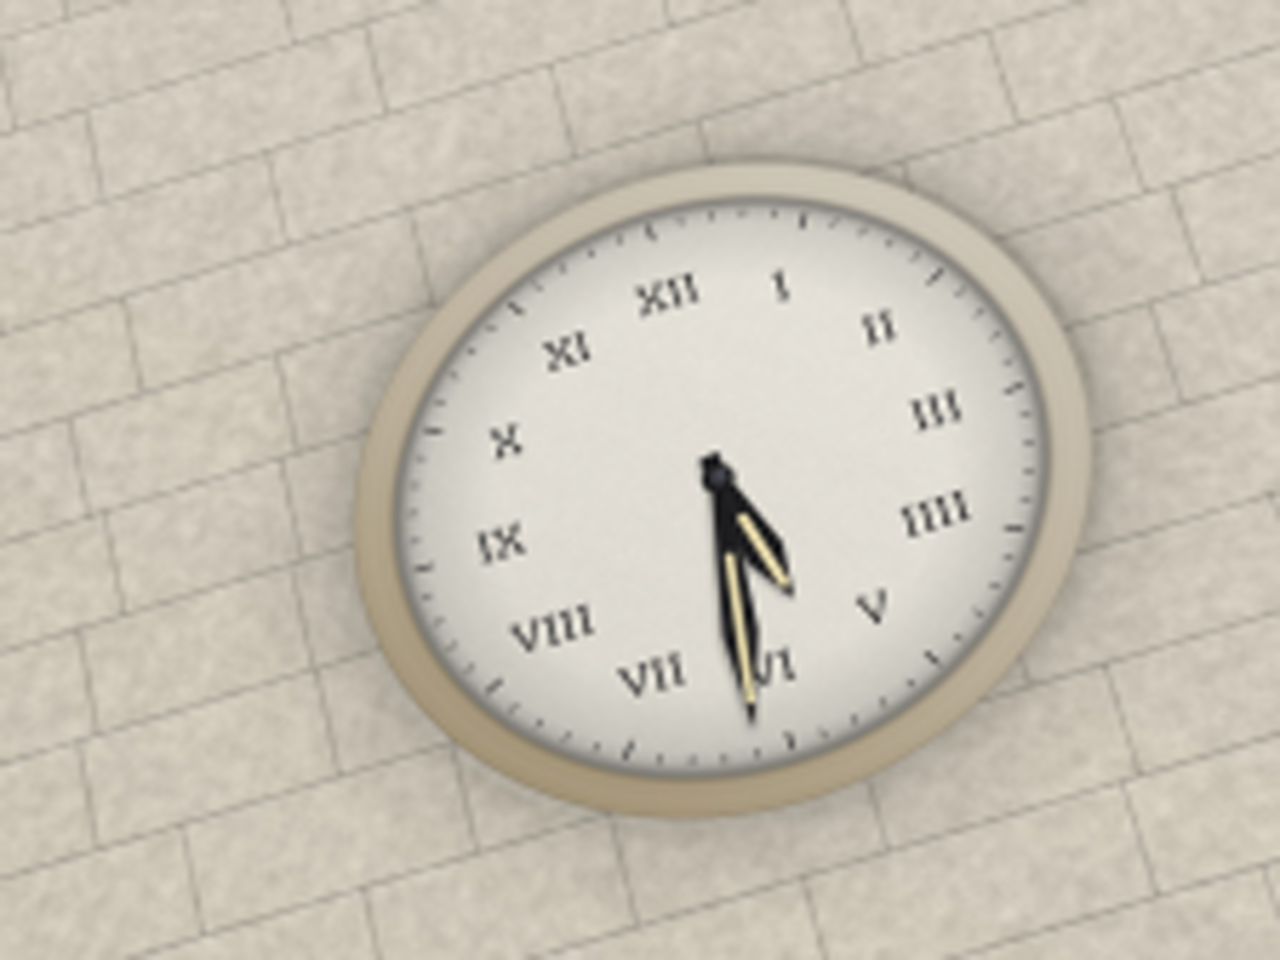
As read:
h=5 m=31
